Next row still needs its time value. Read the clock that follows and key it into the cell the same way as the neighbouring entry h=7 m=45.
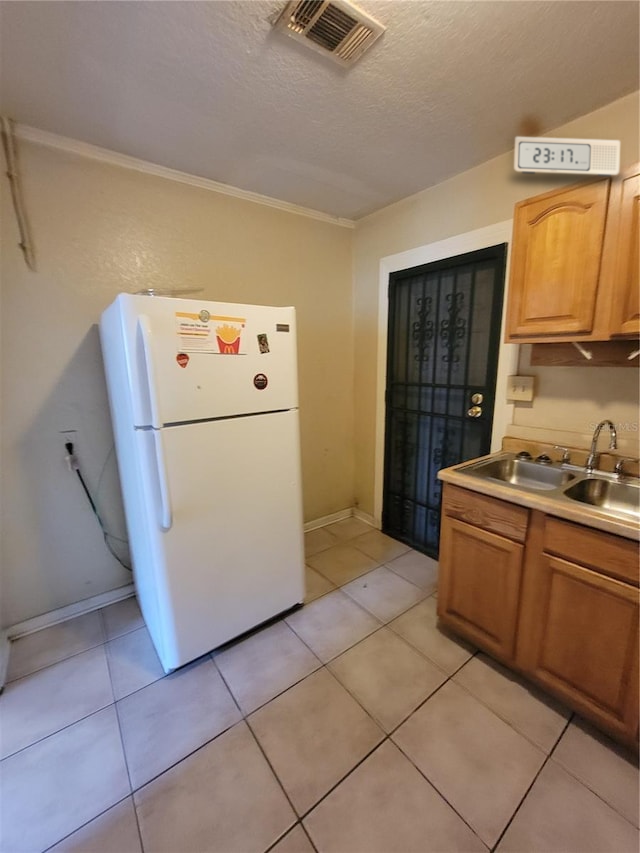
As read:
h=23 m=17
